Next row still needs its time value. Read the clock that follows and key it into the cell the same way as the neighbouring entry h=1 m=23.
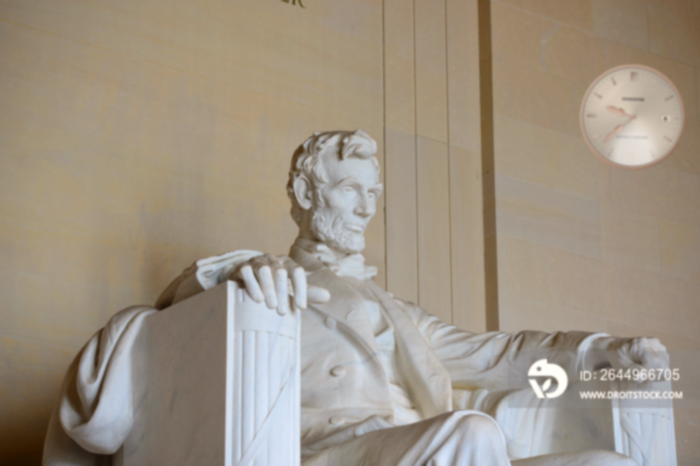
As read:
h=9 m=38
